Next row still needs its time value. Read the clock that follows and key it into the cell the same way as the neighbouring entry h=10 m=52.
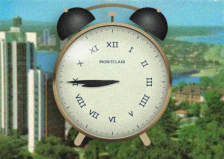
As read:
h=8 m=45
